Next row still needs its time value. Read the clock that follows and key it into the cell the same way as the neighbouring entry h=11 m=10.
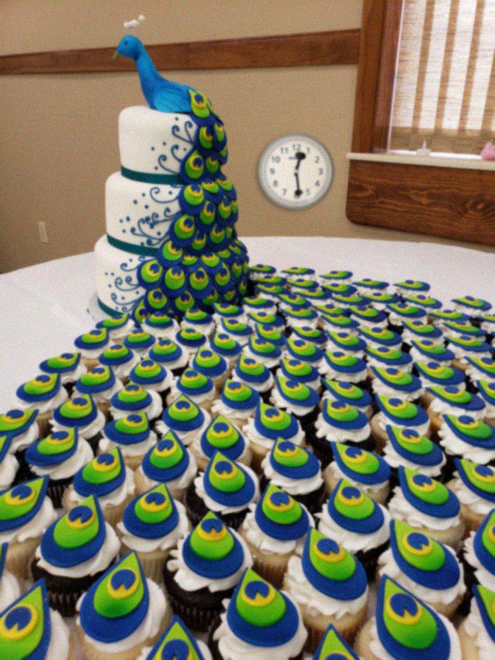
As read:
h=12 m=29
